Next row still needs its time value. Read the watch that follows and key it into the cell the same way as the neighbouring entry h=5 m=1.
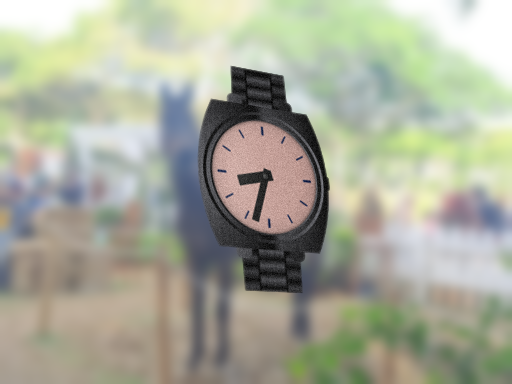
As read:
h=8 m=33
